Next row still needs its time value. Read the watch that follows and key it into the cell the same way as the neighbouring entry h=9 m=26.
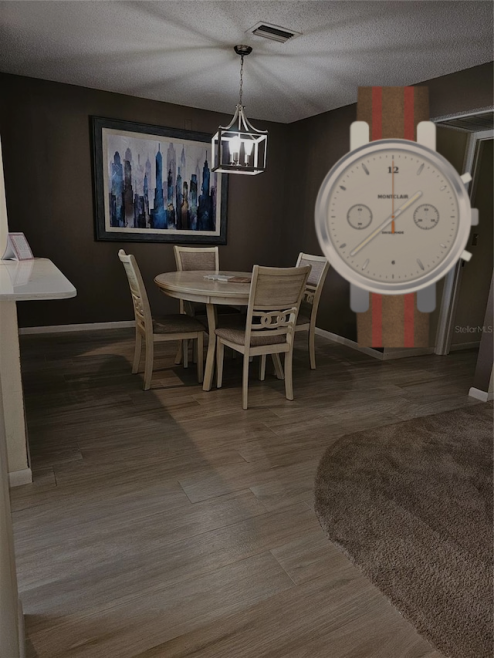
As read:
h=1 m=38
